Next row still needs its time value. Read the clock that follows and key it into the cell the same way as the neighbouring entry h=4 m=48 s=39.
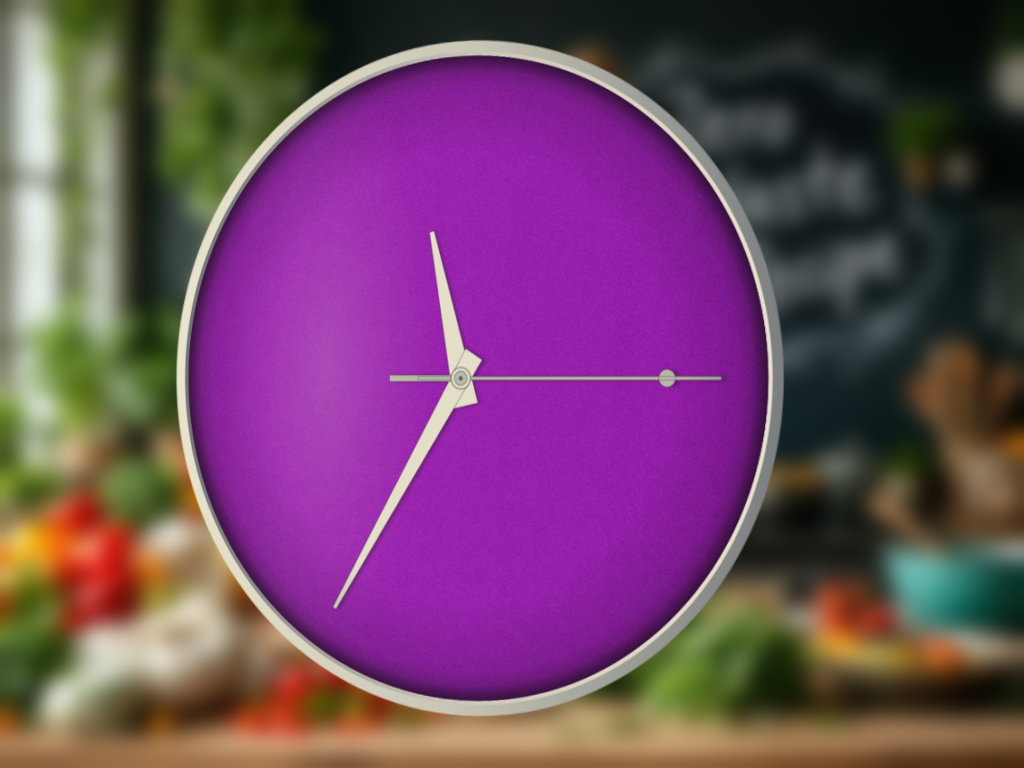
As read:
h=11 m=35 s=15
